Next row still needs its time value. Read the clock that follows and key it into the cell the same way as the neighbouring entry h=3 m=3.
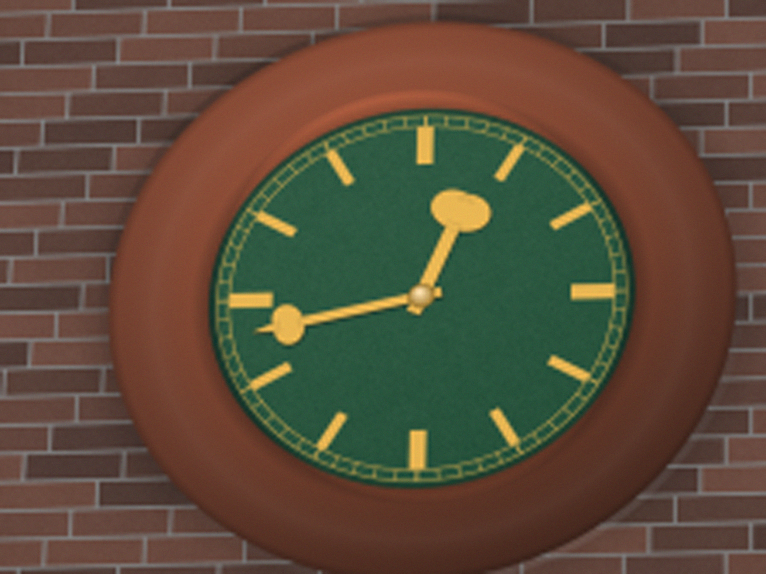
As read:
h=12 m=43
